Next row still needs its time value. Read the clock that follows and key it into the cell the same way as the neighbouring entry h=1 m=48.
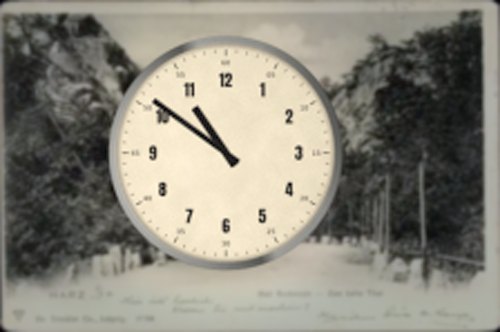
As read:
h=10 m=51
